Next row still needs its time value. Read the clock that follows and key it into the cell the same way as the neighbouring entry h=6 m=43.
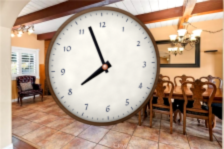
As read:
h=7 m=57
